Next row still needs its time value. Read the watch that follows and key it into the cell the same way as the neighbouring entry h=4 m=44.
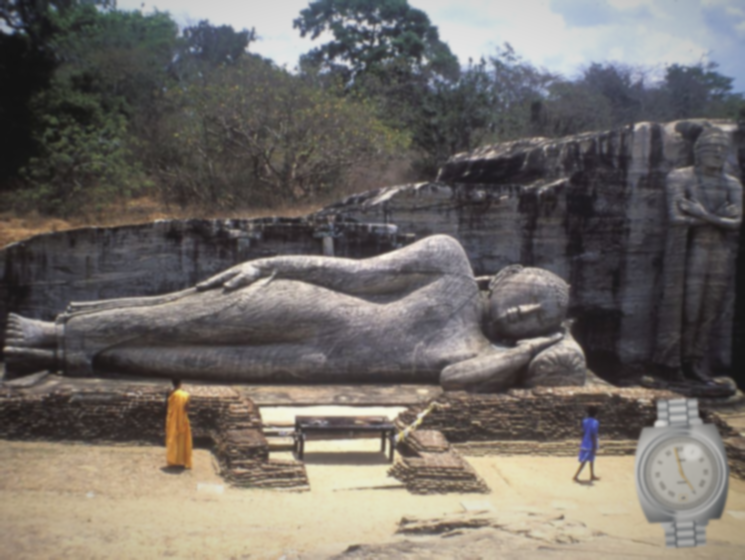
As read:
h=4 m=58
